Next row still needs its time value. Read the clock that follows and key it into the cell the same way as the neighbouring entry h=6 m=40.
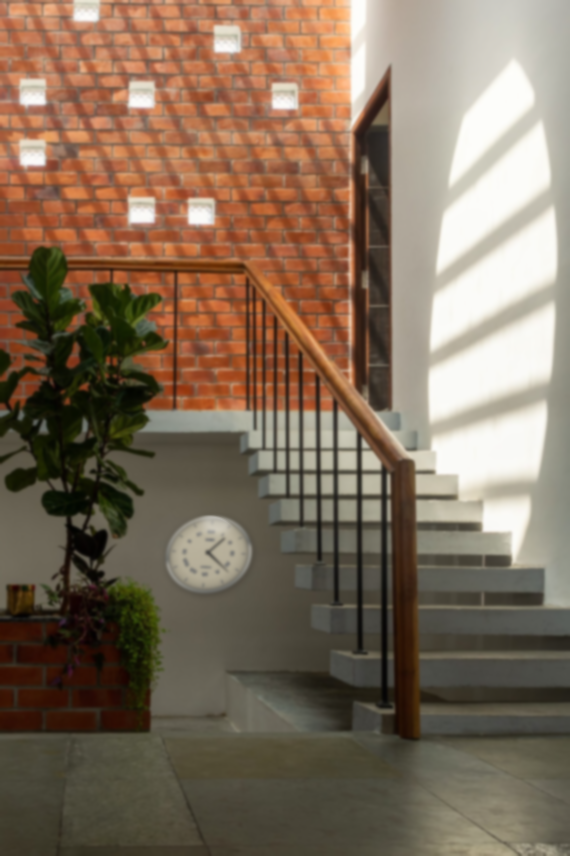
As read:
h=1 m=22
